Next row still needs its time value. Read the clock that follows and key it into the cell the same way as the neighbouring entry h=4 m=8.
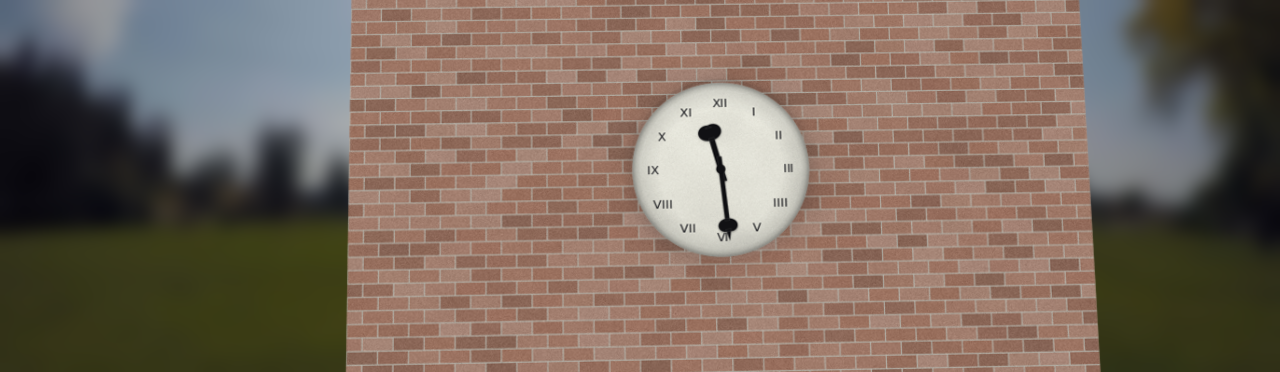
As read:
h=11 m=29
